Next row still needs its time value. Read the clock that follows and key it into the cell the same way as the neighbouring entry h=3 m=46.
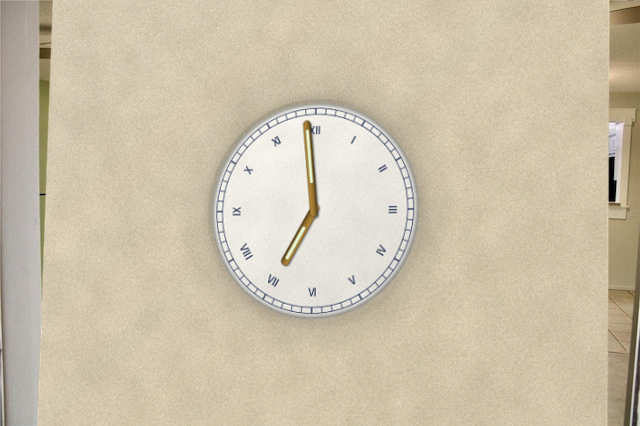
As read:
h=6 m=59
